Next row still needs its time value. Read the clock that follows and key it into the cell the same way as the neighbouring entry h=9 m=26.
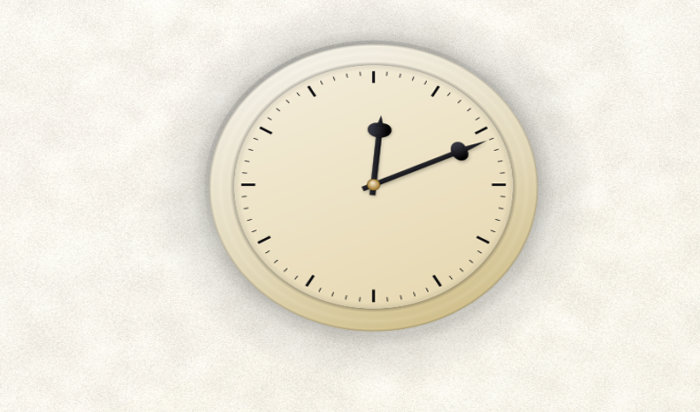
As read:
h=12 m=11
